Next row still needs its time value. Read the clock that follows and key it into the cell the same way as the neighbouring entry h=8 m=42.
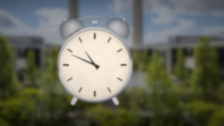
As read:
h=10 m=49
